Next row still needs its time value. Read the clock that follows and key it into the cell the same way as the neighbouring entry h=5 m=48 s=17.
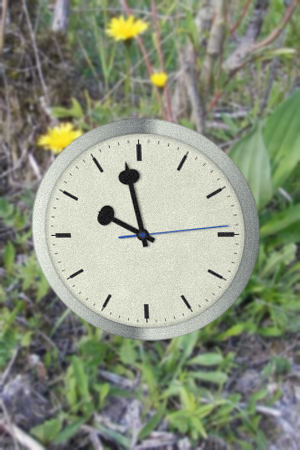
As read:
h=9 m=58 s=14
